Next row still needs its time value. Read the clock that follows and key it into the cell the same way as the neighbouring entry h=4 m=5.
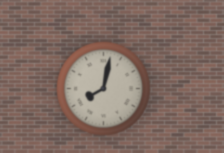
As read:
h=8 m=2
